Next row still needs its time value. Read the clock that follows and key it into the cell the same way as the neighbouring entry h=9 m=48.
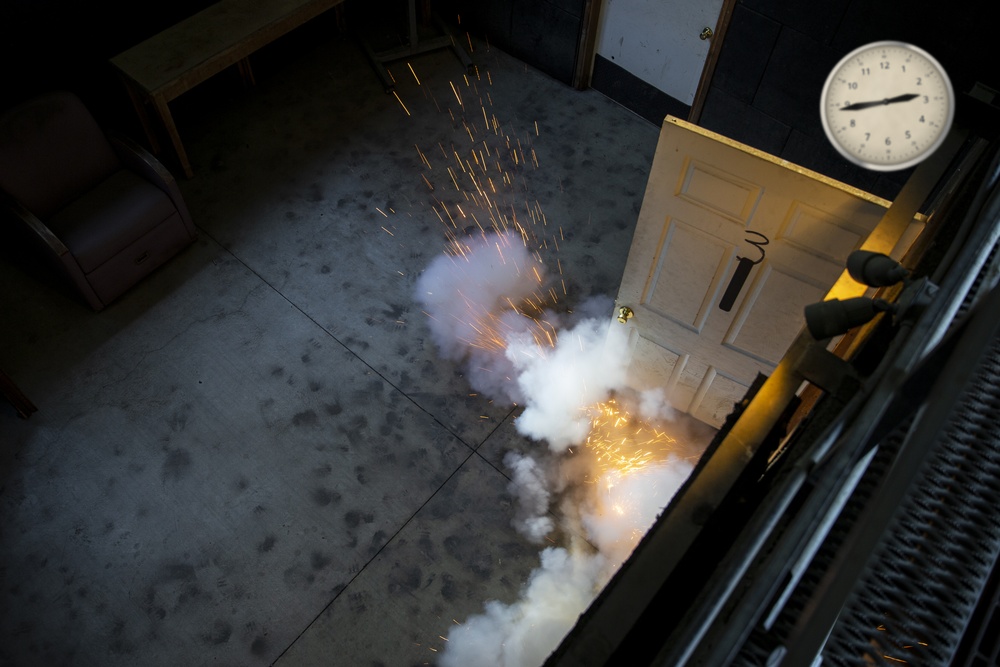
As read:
h=2 m=44
